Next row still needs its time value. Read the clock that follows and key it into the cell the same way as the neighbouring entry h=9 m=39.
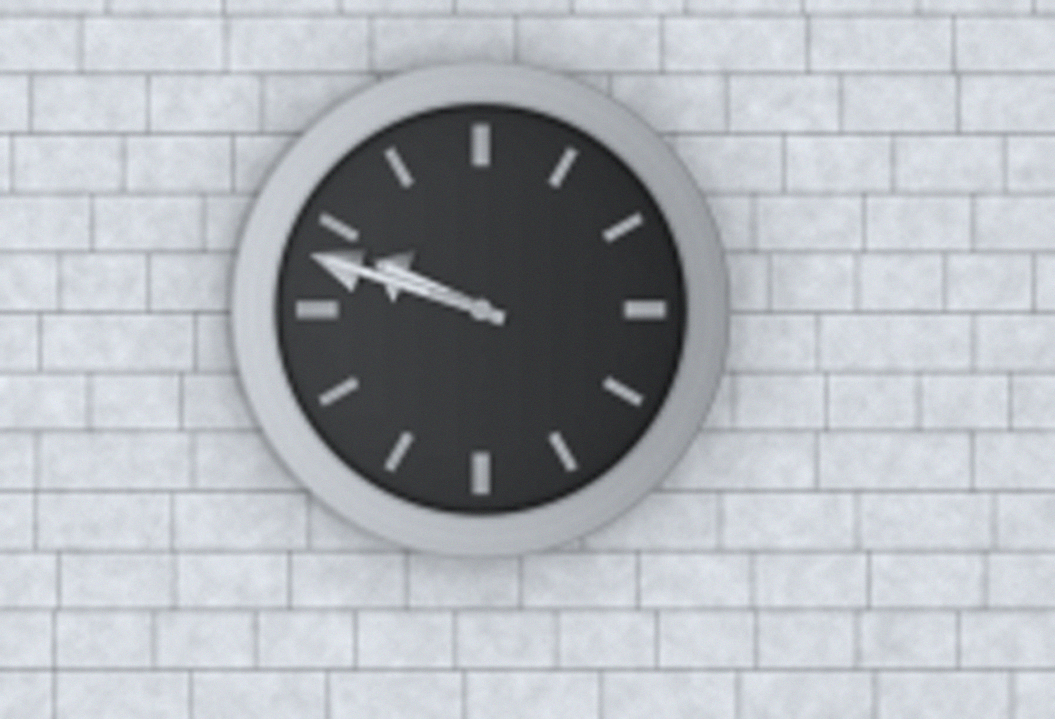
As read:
h=9 m=48
